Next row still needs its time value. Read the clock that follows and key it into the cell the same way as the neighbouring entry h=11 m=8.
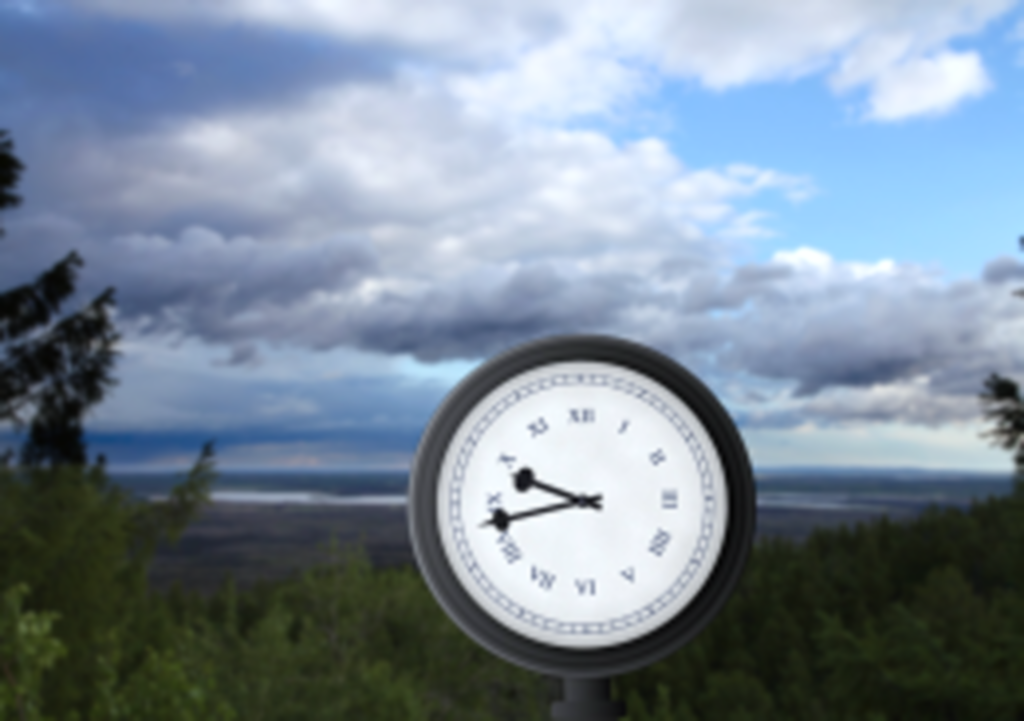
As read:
h=9 m=43
